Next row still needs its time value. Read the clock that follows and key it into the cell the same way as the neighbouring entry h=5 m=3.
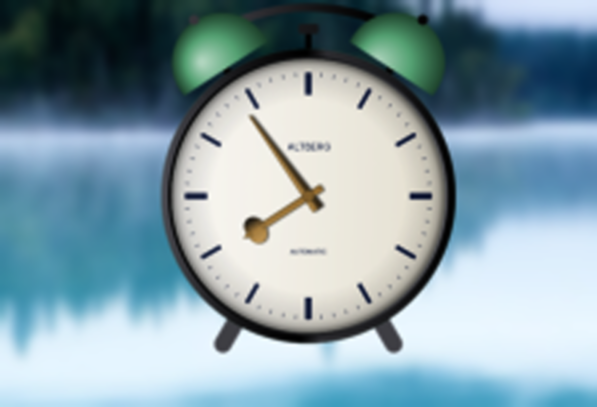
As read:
h=7 m=54
